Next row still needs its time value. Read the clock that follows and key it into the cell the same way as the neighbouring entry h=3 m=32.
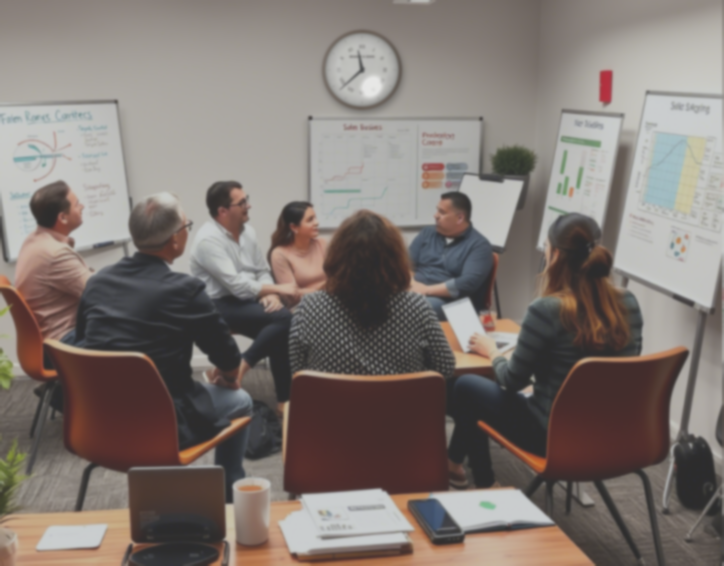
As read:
h=11 m=38
